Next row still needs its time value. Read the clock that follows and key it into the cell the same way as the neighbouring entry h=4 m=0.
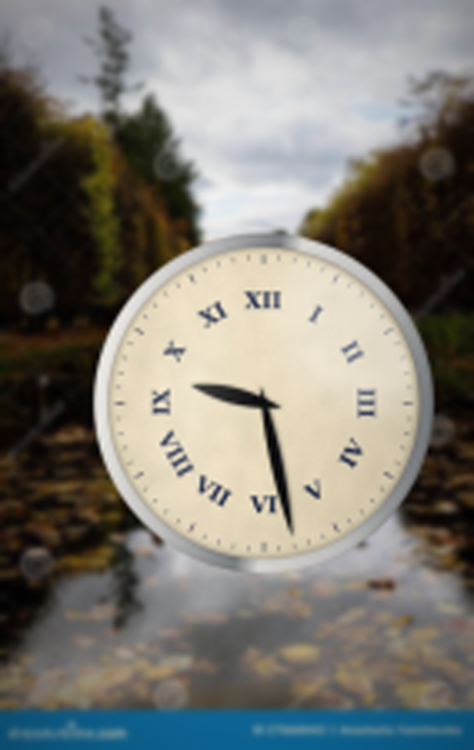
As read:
h=9 m=28
